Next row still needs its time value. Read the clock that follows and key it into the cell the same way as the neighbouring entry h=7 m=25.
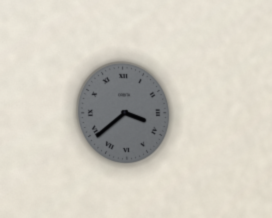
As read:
h=3 m=39
